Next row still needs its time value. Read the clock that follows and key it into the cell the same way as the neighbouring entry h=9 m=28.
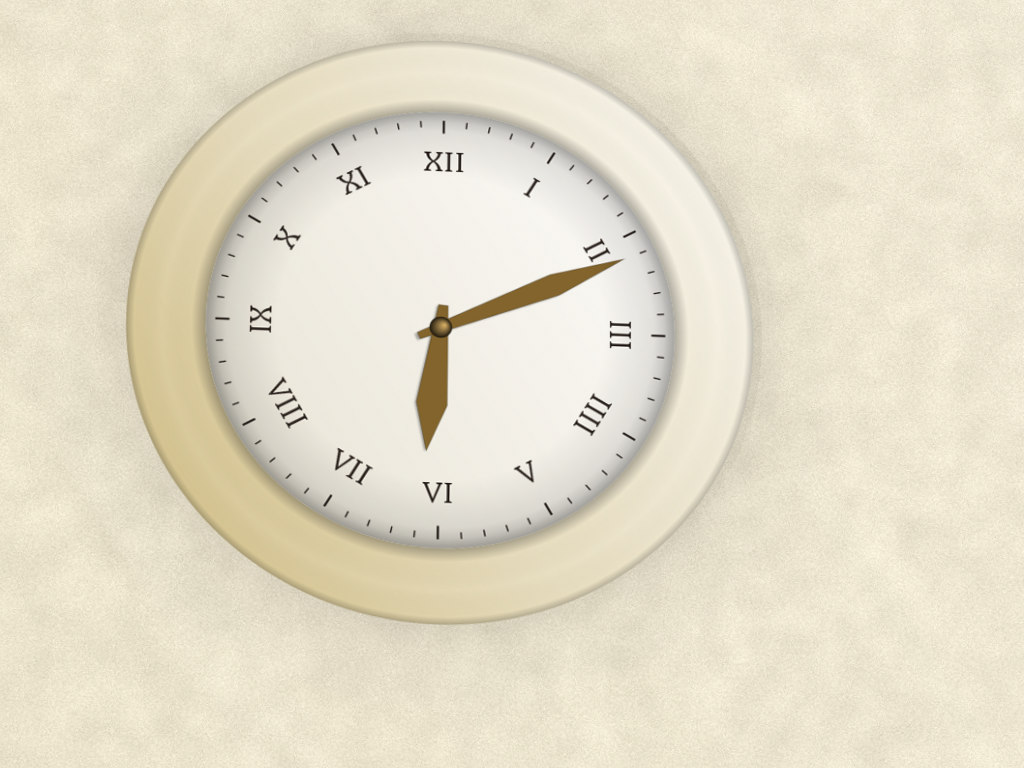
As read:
h=6 m=11
